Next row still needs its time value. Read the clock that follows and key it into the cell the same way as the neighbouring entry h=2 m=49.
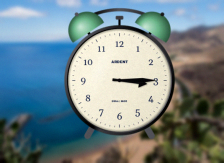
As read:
h=3 m=15
